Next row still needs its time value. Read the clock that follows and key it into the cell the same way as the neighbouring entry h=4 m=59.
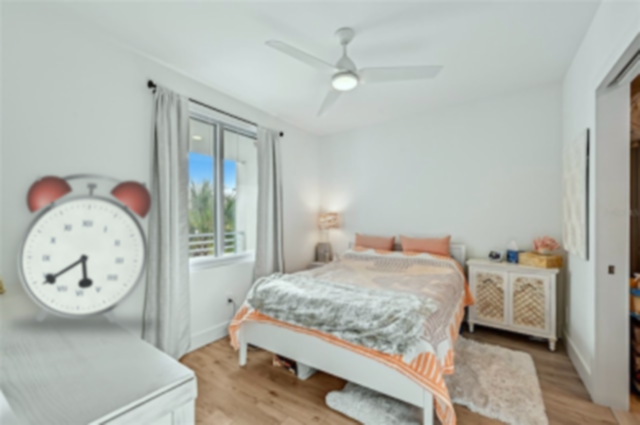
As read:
h=5 m=39
